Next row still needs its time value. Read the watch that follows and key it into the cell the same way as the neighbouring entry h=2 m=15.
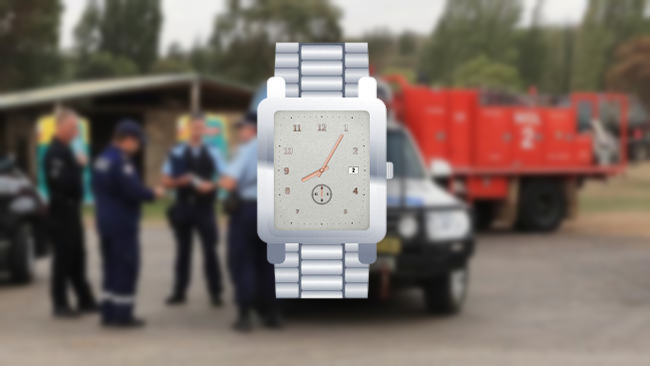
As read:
h=8 m=5
